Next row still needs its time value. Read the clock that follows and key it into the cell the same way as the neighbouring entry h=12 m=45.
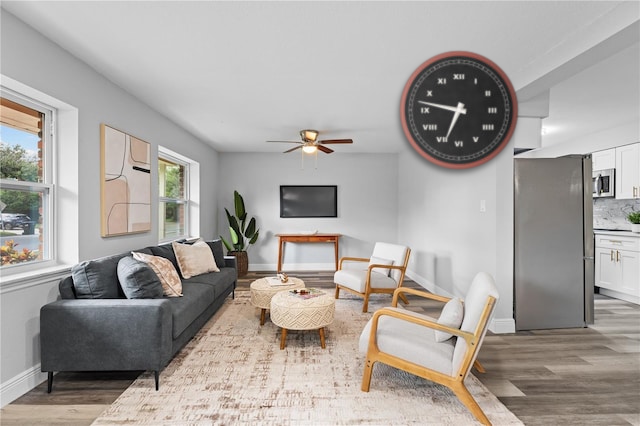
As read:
h=6 m=47
